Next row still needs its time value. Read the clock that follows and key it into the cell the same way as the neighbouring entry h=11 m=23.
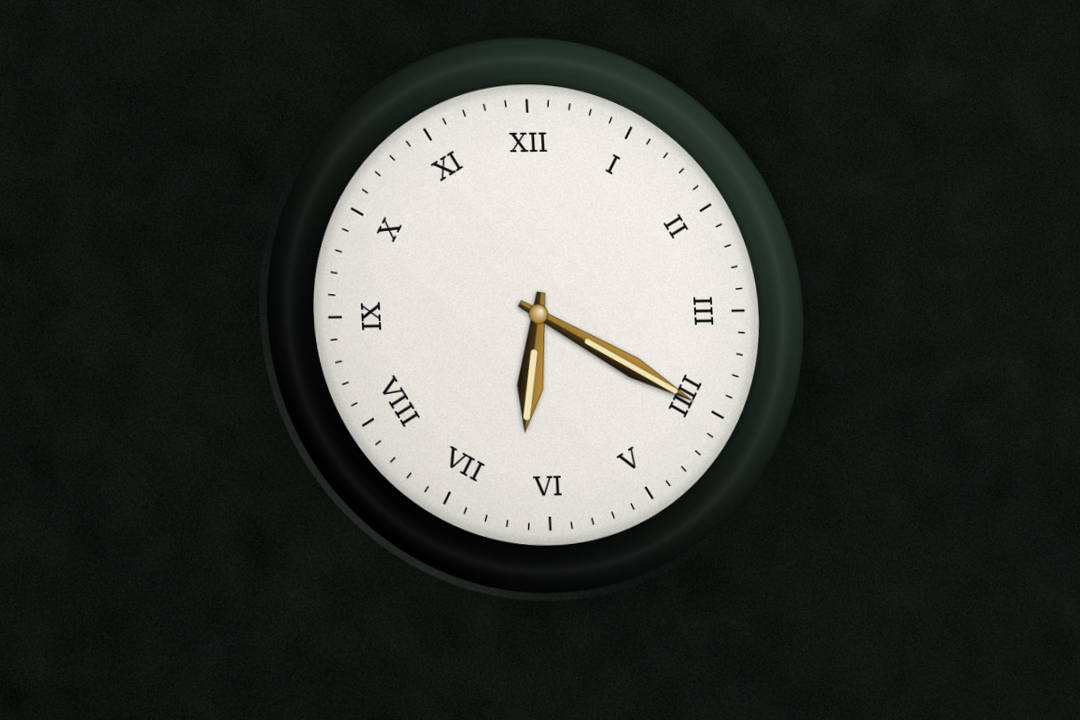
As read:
h=6 m=20
